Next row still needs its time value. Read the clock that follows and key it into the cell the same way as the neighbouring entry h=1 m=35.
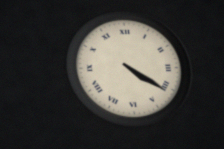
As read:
h=4 m=21
